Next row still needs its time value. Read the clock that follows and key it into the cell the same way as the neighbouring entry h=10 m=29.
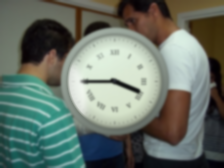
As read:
h=3 m=45
